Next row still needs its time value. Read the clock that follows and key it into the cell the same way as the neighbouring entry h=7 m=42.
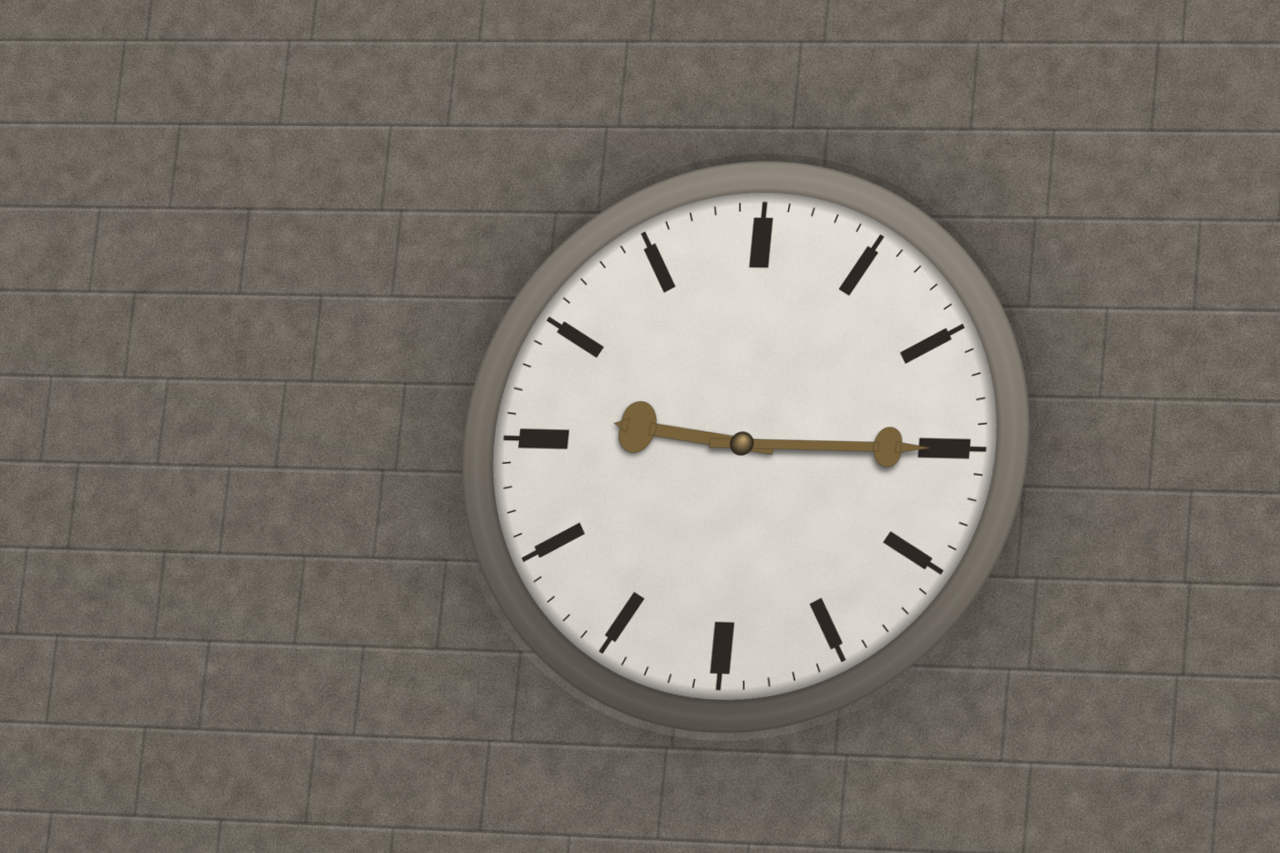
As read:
h=9 m=15
